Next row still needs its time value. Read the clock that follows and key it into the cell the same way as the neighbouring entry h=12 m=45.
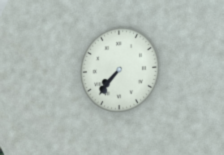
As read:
h=7 m=37
